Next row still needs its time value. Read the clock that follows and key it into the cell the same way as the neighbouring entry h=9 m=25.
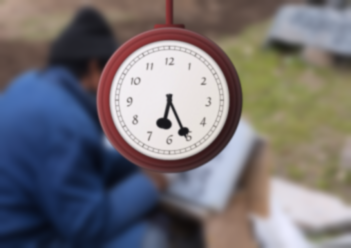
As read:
h=6 m=26
